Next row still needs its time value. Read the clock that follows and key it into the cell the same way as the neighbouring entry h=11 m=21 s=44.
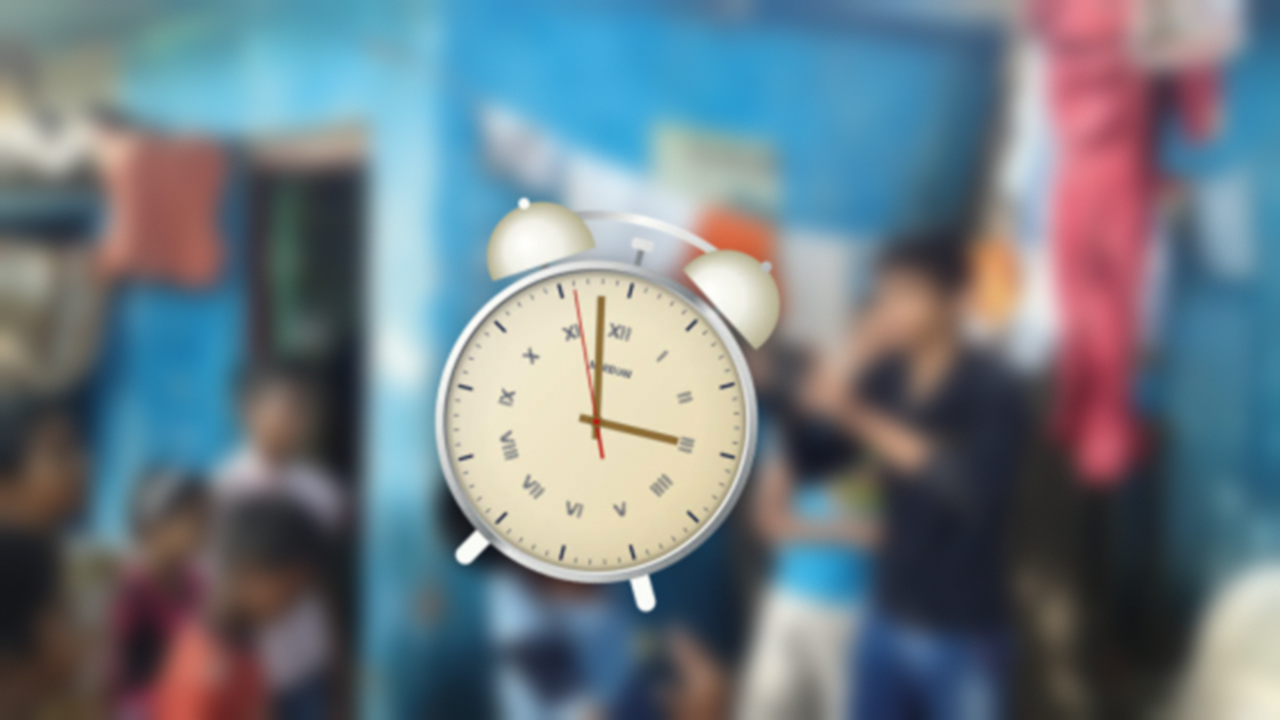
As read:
h=2 m=57 s=56
